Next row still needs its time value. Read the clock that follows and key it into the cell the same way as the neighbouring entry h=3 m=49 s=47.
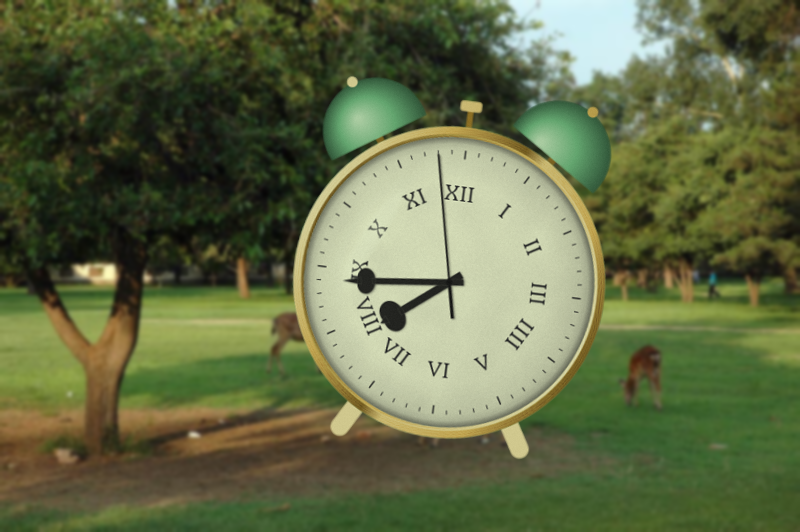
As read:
h=7 m=43 s=58
